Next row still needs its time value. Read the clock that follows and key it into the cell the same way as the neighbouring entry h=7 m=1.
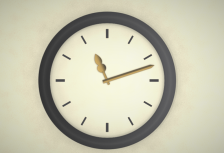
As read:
h=11 m=12
